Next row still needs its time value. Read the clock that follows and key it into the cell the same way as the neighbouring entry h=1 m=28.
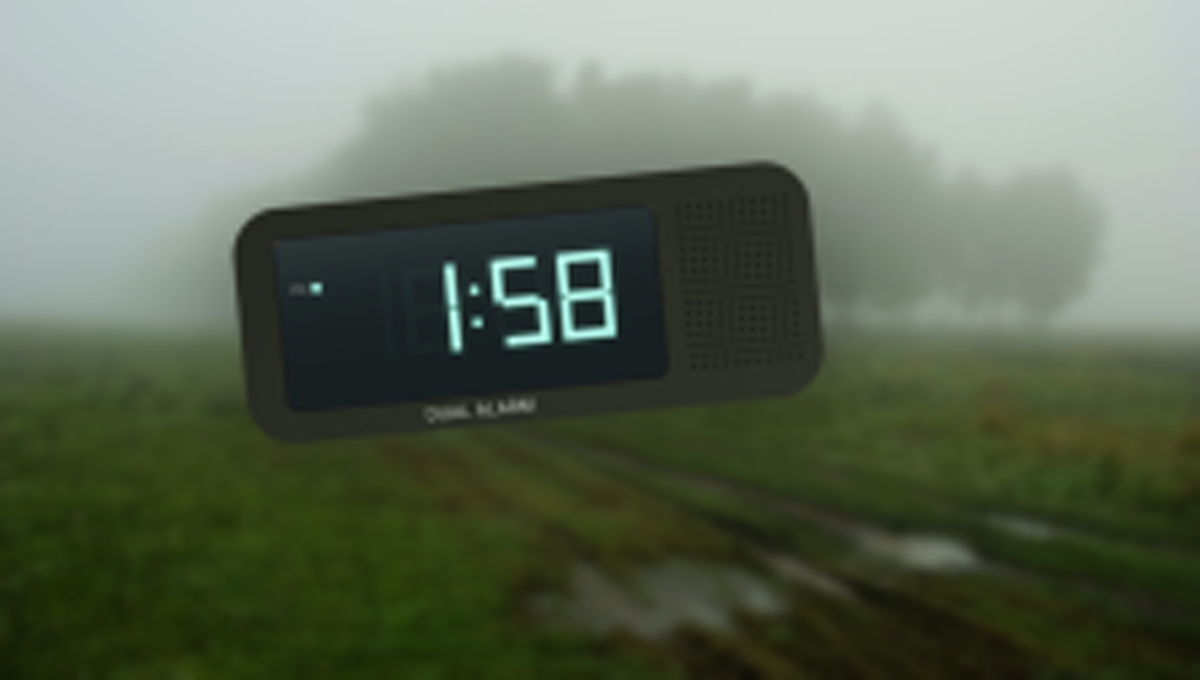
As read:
h=1 m=58
